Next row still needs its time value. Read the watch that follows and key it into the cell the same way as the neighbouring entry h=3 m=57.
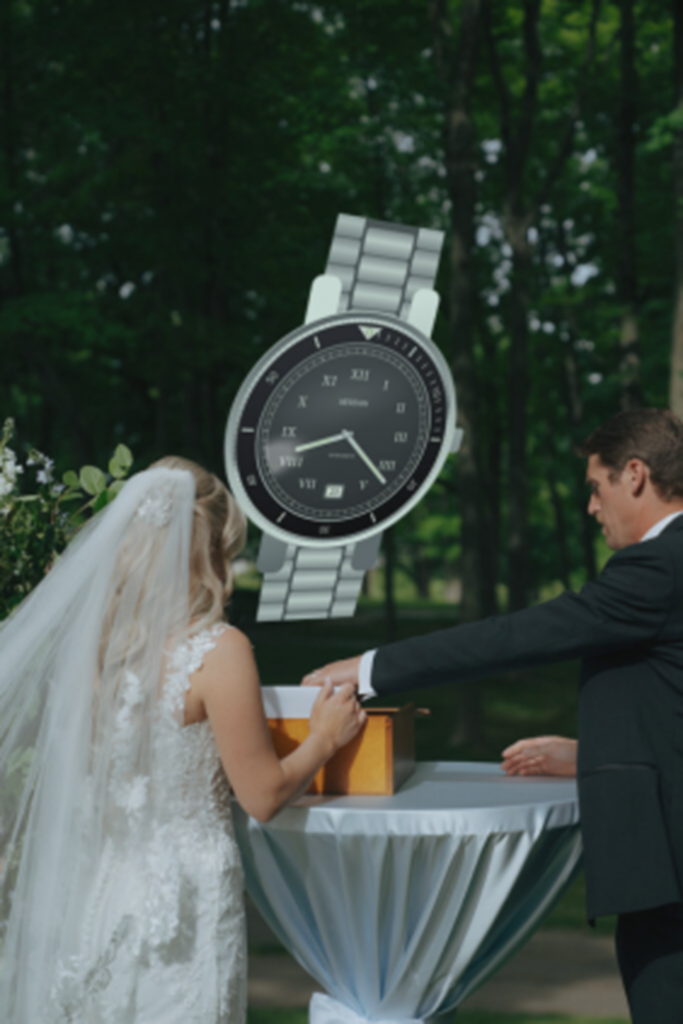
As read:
h=8 m=22
